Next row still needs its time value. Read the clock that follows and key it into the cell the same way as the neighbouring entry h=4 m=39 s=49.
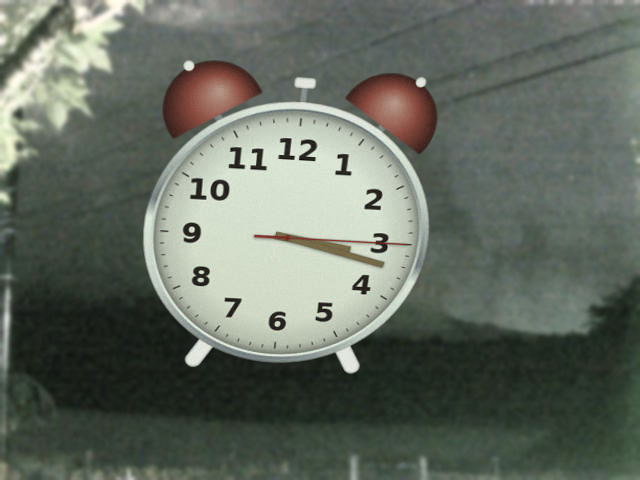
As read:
h=3 m=17 s=15
